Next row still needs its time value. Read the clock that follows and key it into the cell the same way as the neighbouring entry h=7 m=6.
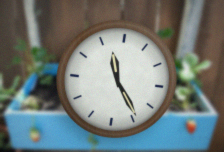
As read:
h=11 m=24
